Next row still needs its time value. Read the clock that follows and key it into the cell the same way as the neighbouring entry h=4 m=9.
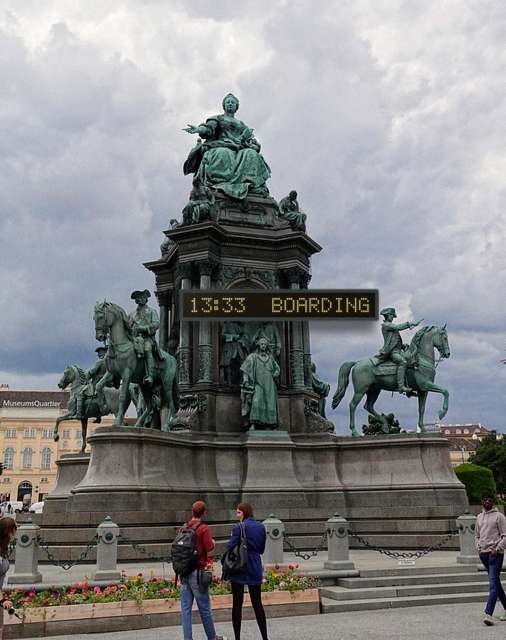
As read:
h=13 m=33
